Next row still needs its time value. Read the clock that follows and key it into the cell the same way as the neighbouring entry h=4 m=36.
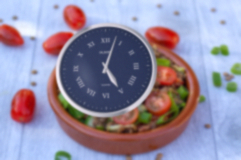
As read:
h=5 m=3
